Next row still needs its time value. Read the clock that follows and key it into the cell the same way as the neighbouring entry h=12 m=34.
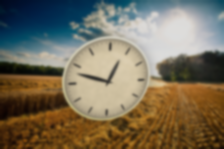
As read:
h=12 m=48
